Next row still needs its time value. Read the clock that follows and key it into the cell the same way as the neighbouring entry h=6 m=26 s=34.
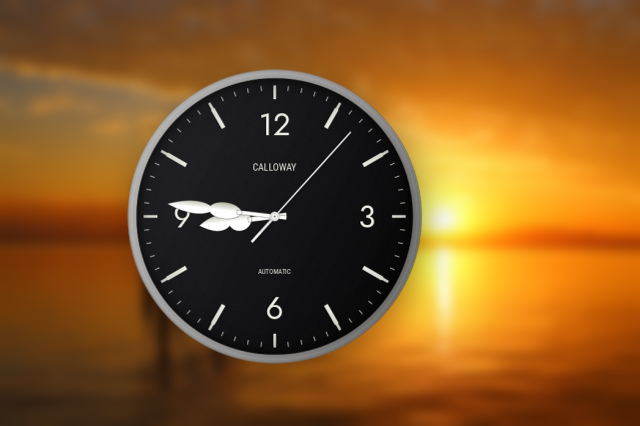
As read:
h=8 m=46 s=7
